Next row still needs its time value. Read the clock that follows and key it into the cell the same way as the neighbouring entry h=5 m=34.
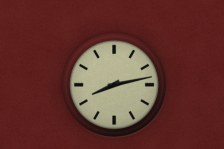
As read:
h=8 m=13
